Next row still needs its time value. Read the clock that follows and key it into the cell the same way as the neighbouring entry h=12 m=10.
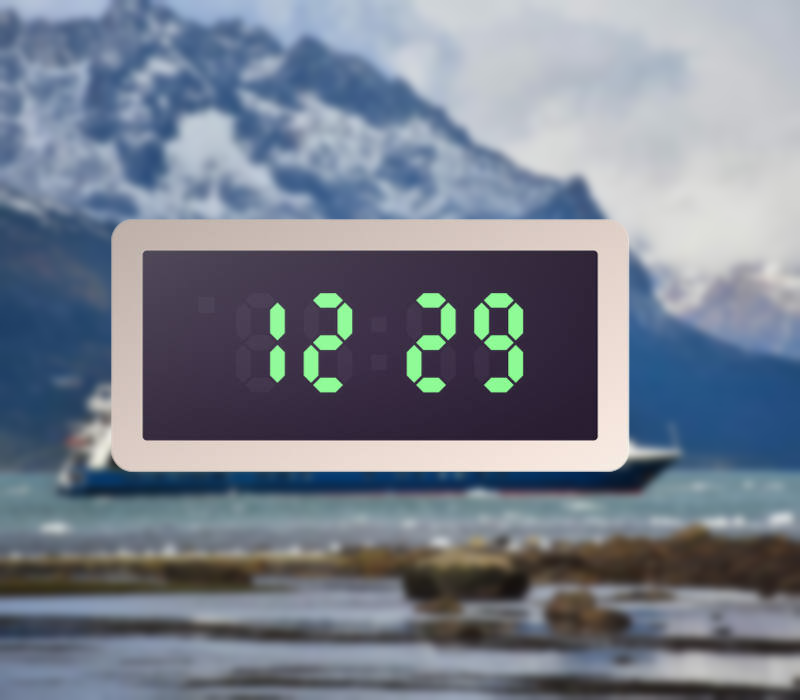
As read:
h=12 m=29
